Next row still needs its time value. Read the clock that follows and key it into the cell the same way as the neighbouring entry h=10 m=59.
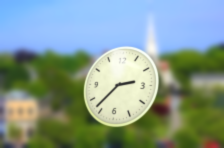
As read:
h=2 m=37
